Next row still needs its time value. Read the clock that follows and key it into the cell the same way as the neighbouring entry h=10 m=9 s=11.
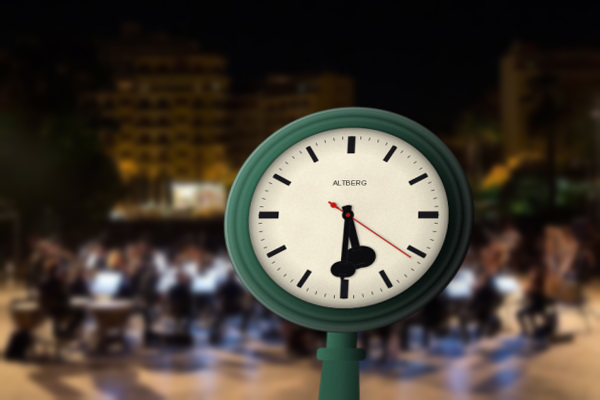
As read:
h=5 m=30 s=21
